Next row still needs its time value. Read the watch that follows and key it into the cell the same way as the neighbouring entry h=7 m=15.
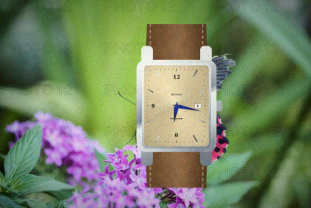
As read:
h=6 m=17
